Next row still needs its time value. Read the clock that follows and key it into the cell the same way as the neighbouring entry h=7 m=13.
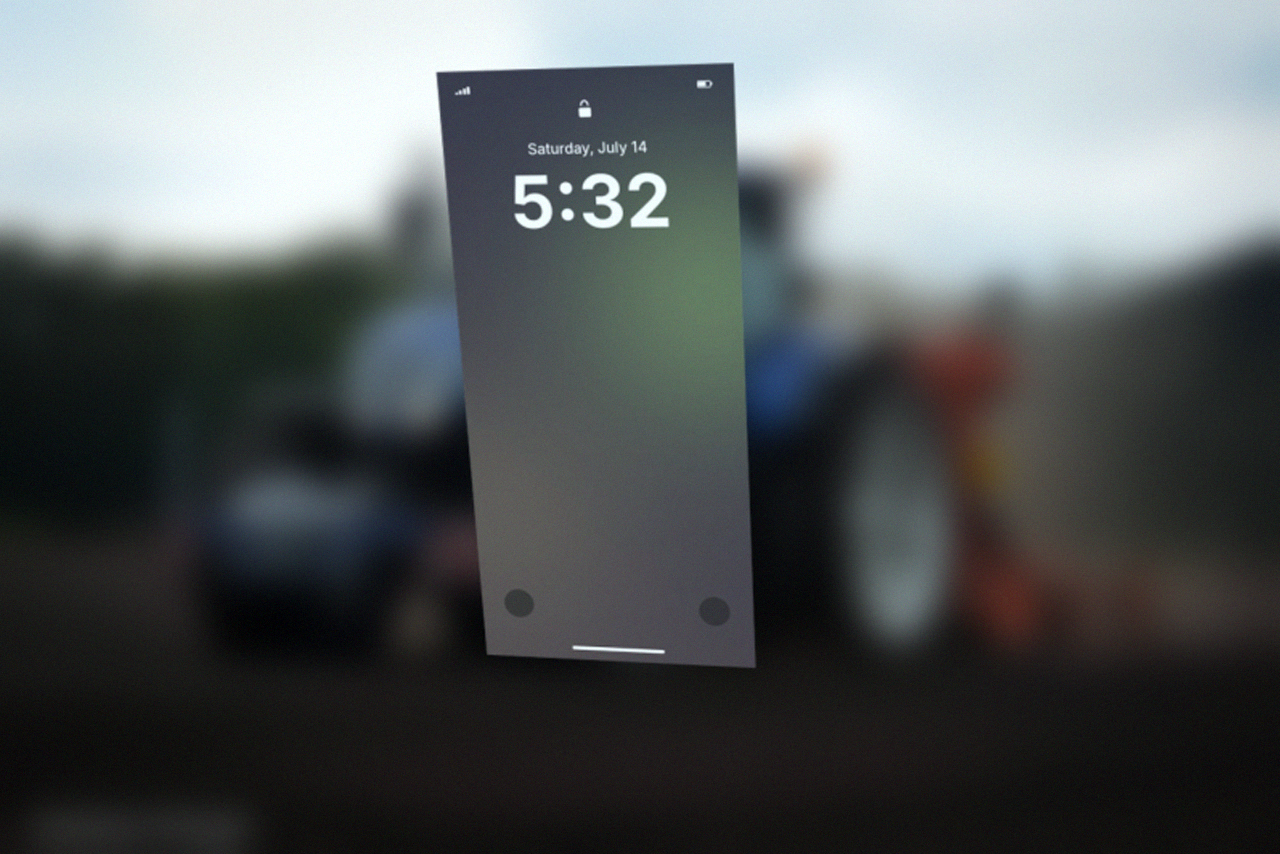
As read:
h=5 m=32
